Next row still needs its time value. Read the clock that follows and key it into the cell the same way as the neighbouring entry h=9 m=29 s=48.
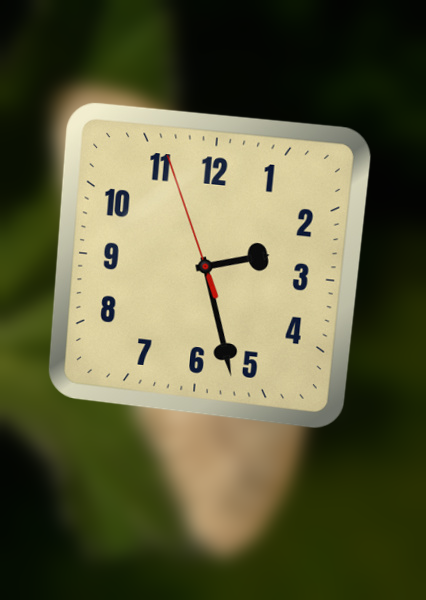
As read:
h=2 m=26 s=56
